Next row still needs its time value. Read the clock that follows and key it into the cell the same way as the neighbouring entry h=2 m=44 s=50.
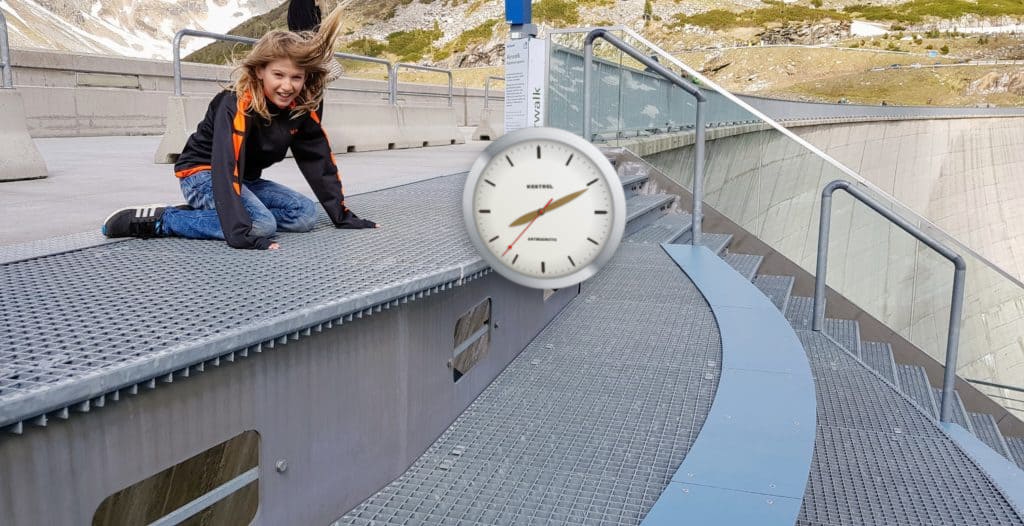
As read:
h=8 m=10 s=37
